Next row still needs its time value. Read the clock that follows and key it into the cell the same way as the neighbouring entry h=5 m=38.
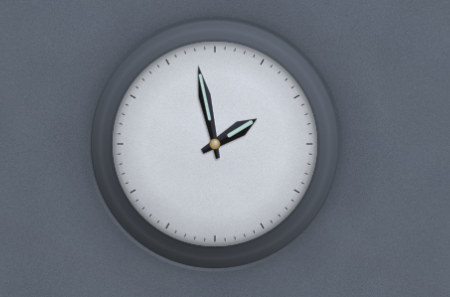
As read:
h=1 m=58
